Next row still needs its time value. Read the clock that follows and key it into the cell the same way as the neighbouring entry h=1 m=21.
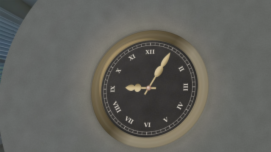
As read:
h=9 m=5
